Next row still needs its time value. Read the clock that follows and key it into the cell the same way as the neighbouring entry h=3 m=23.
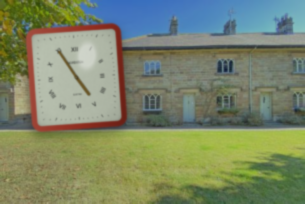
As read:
h=4 m=55
